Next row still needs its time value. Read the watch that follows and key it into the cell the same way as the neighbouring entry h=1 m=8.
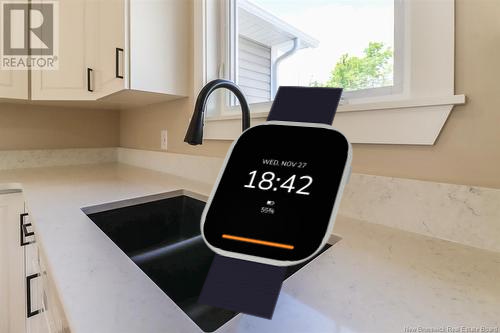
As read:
h=18 m=42
